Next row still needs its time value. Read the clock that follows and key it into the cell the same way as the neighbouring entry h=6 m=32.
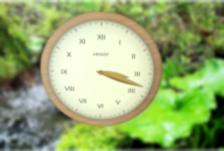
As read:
h=3 m=18
